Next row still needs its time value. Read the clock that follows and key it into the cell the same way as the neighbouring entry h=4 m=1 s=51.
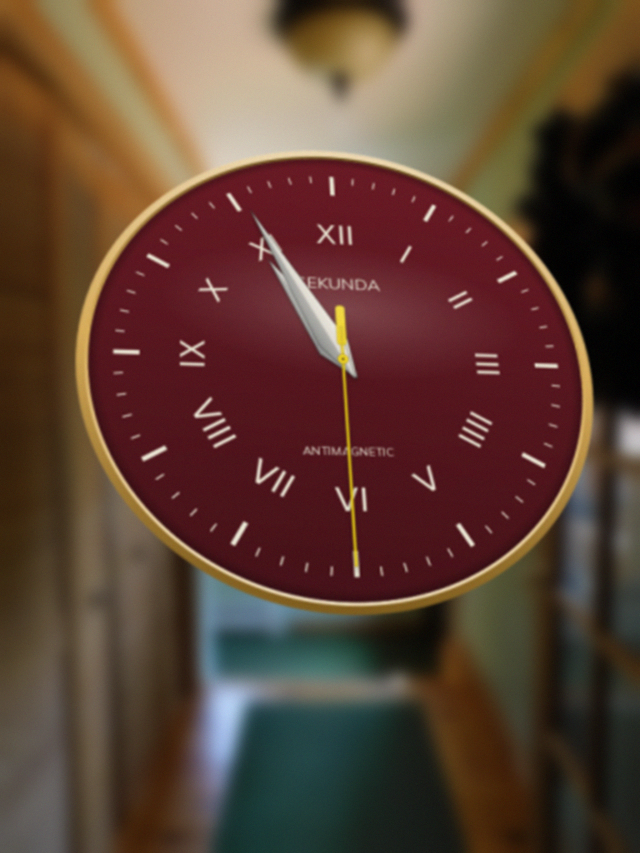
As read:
h=10 m=55 s=30
